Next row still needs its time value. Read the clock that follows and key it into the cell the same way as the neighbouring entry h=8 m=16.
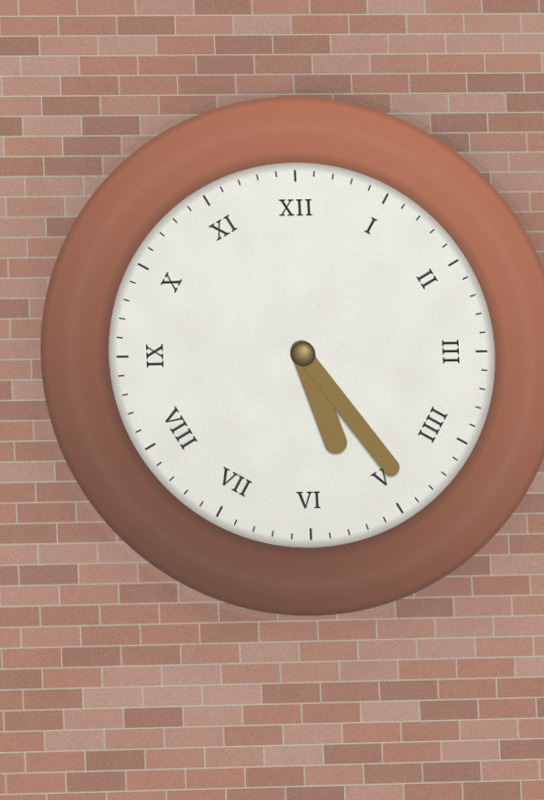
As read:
h=5 m=24
